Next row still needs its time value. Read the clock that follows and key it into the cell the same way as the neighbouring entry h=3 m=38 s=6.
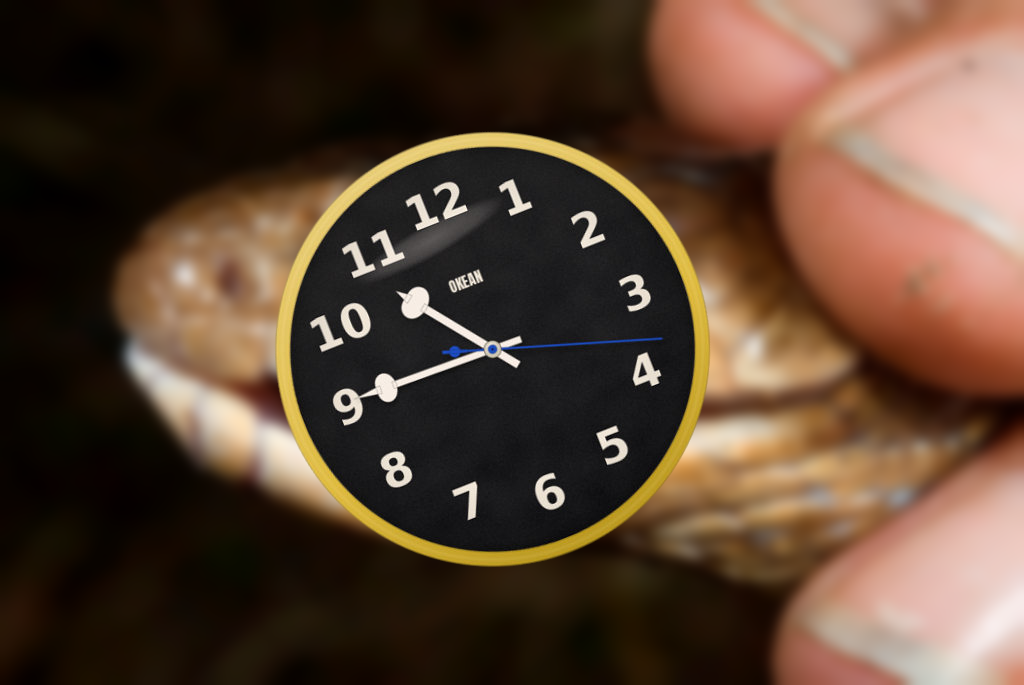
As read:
h=10 m=45 s=18
